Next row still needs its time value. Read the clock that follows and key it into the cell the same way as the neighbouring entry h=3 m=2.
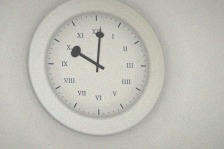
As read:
h=10 m=1
